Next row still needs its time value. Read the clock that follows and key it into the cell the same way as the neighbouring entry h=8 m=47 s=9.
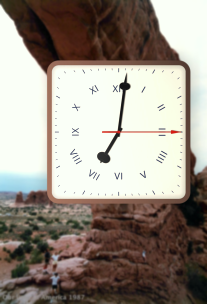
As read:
h=7 m=1 s=15
